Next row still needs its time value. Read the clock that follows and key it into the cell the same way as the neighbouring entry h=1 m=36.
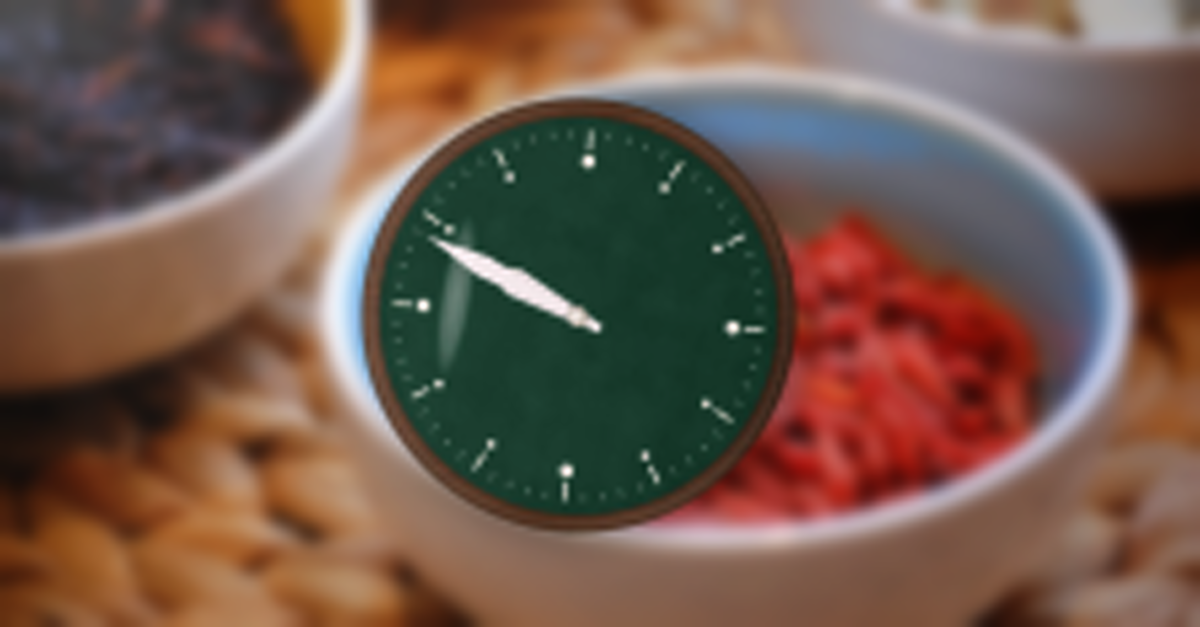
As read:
h=9 m=49
